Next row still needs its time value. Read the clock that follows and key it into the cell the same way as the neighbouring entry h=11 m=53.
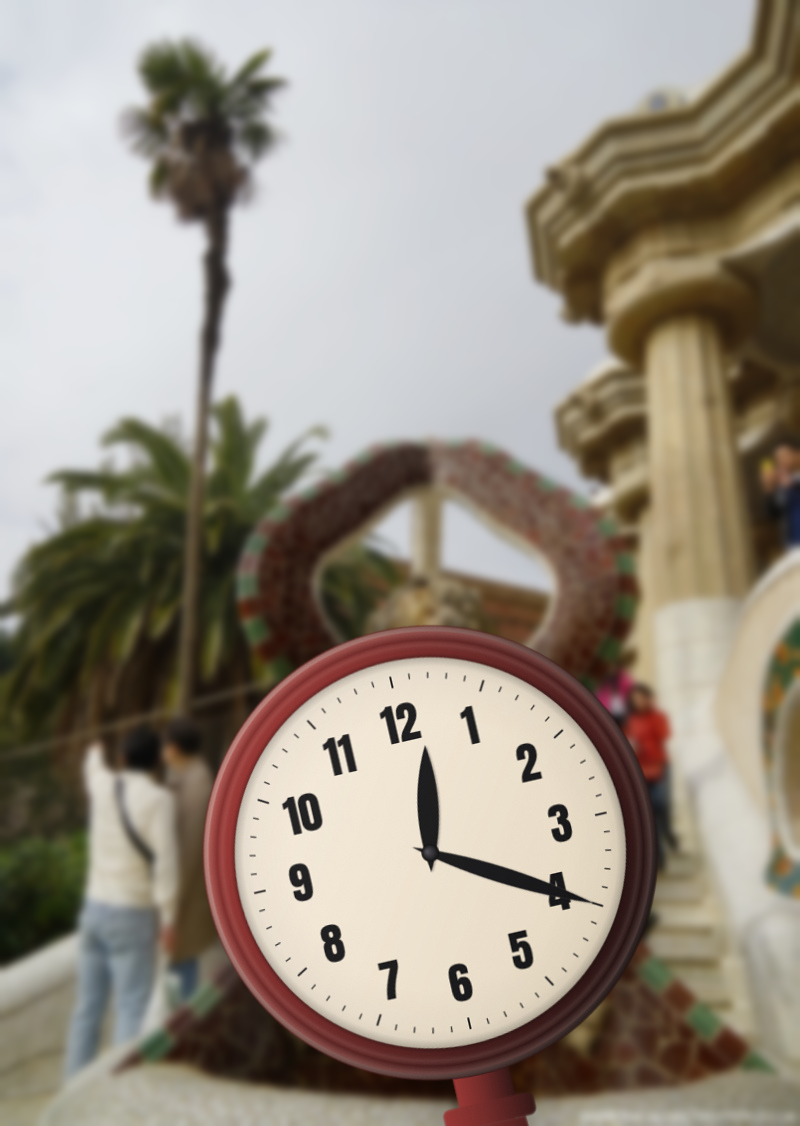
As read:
h=12 m=20
